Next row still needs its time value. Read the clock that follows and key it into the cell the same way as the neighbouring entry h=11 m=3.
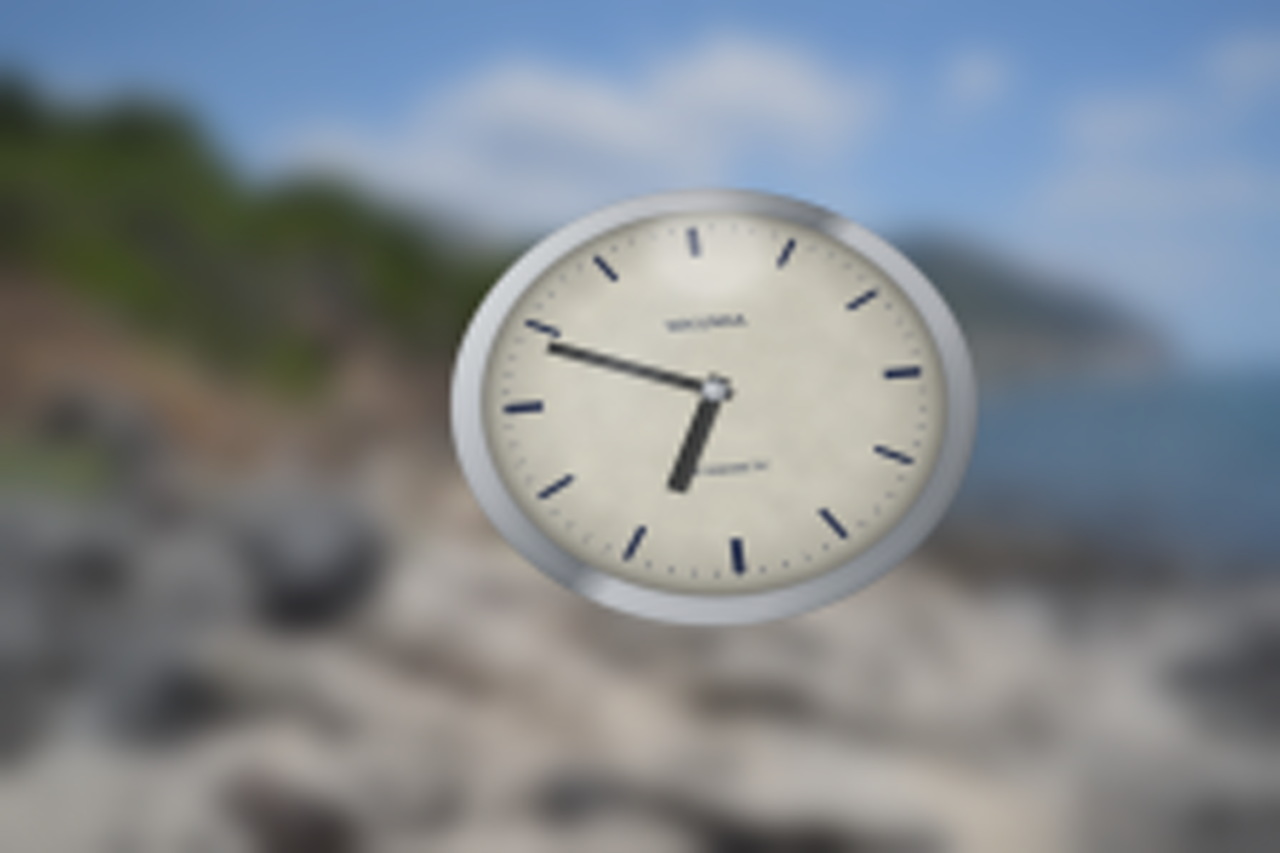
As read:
h=6 m=49
